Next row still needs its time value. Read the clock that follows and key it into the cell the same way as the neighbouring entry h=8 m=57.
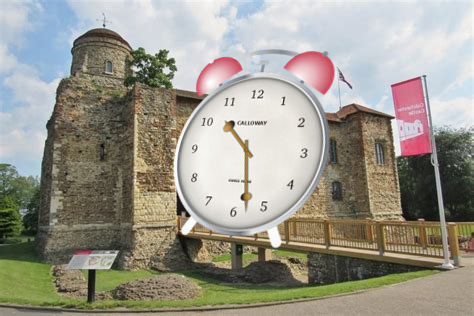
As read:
h=10 m=28
